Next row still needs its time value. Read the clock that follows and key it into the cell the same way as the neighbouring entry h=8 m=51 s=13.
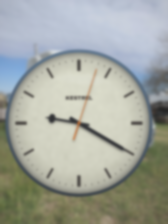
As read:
h=9 m=20 s=3
